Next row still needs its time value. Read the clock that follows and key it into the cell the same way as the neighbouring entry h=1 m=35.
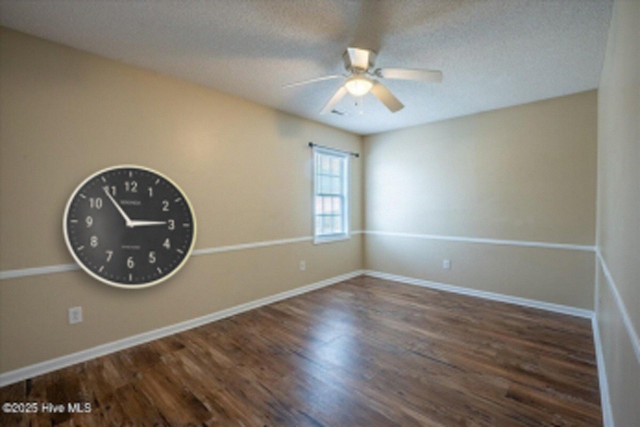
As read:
h=2 m=54
